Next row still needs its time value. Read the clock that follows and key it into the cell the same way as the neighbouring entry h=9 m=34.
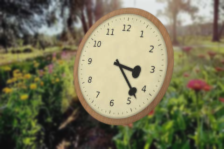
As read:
h=3 m=23
